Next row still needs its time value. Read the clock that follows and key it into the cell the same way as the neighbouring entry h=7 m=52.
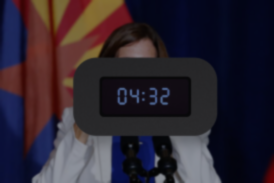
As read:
h=4 m=32
